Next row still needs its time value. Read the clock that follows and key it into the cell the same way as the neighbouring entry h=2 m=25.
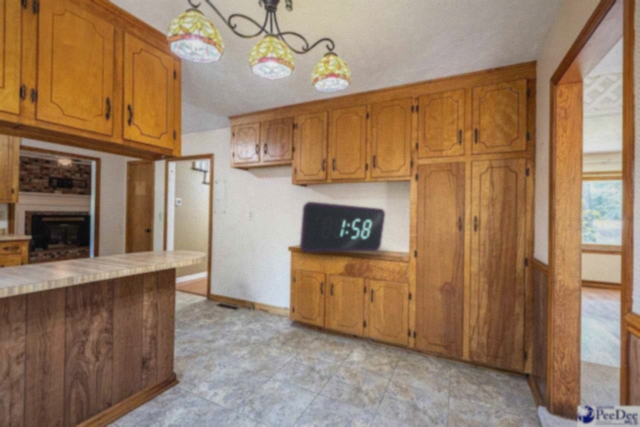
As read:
h=1 m=58
